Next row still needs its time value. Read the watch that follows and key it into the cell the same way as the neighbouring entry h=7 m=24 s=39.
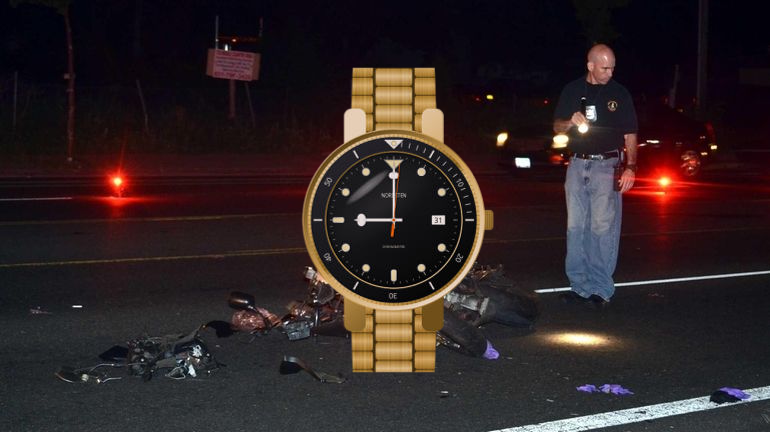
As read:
h=9 m=0 s=1
